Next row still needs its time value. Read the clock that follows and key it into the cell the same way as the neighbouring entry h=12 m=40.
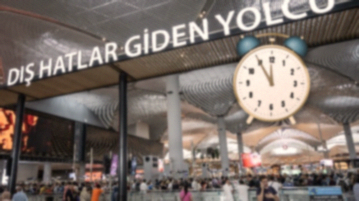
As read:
h=11 m=55
